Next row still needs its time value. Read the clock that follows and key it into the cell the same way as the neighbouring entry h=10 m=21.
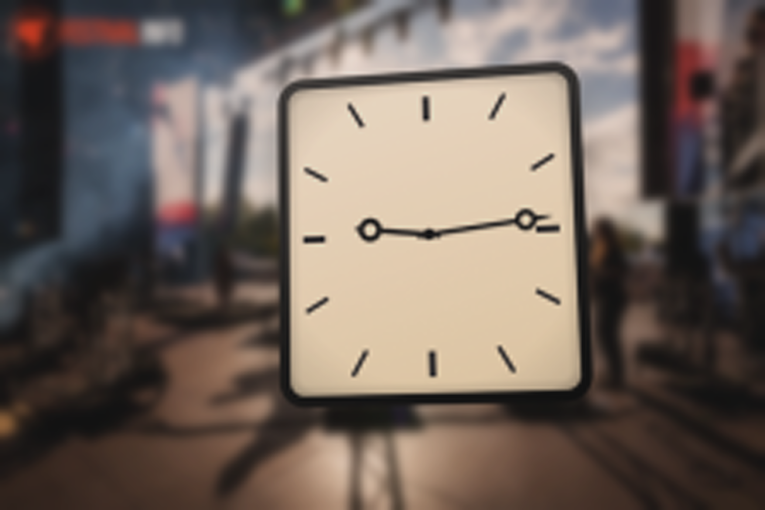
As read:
h=9 m=14
